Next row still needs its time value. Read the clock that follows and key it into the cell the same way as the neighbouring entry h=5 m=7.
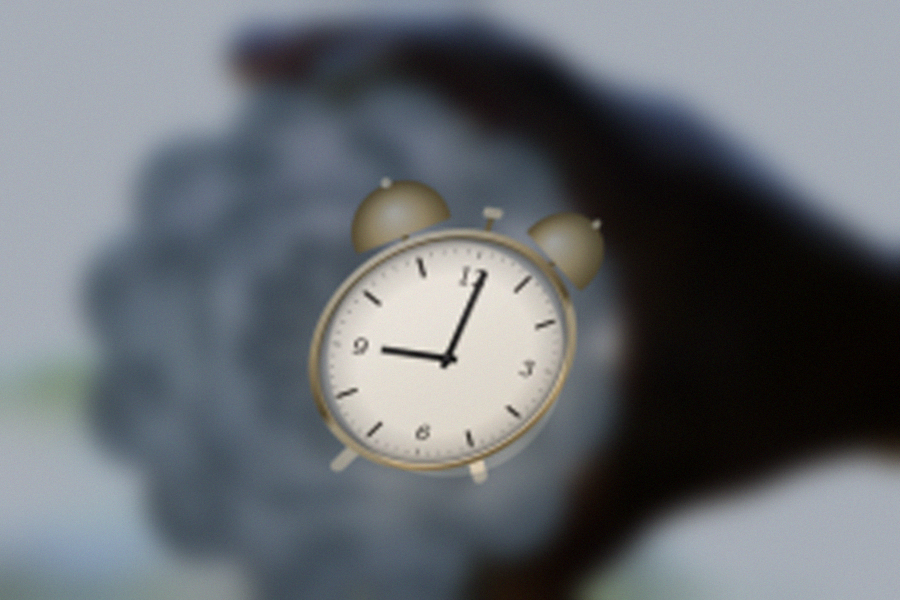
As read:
h=9 m=1
